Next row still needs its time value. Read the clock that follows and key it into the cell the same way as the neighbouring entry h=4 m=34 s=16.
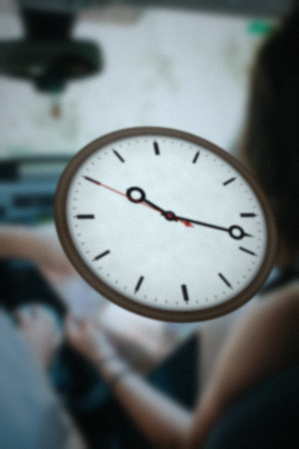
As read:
h=10 m=17 s=50
